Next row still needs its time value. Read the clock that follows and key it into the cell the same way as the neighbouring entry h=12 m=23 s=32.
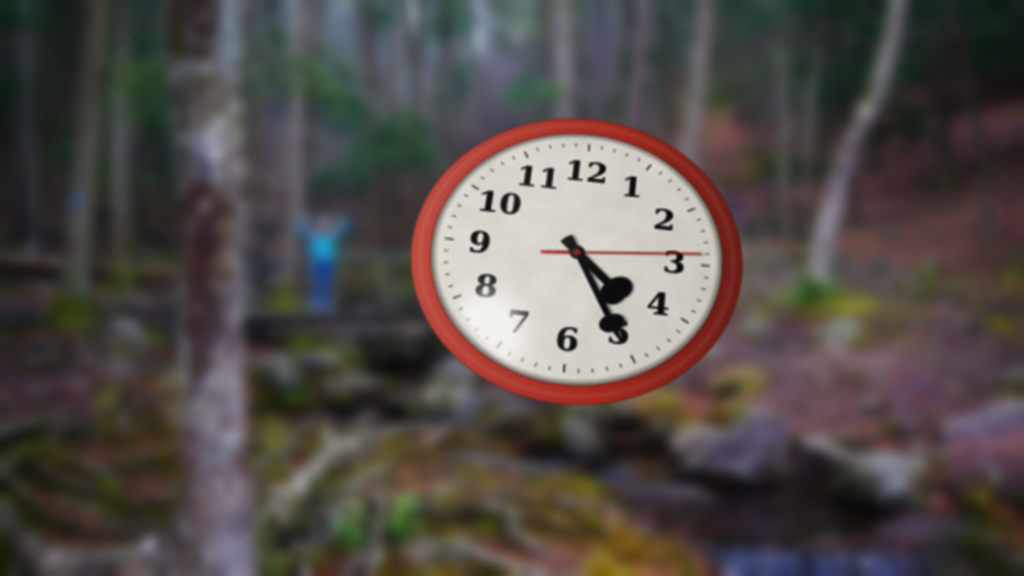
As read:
h=4 m=25 s=14
